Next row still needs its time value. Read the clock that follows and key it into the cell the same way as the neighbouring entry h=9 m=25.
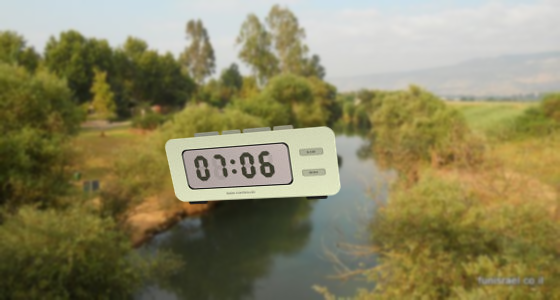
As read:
h=7 m=6
